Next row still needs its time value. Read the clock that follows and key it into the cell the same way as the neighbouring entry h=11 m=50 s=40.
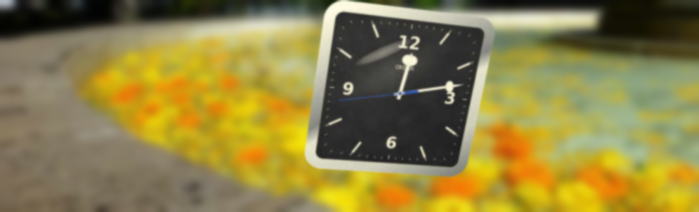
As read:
h=12 m=12 s=43
